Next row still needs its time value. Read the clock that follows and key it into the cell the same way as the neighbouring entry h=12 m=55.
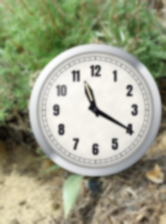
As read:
h=11 m=20
